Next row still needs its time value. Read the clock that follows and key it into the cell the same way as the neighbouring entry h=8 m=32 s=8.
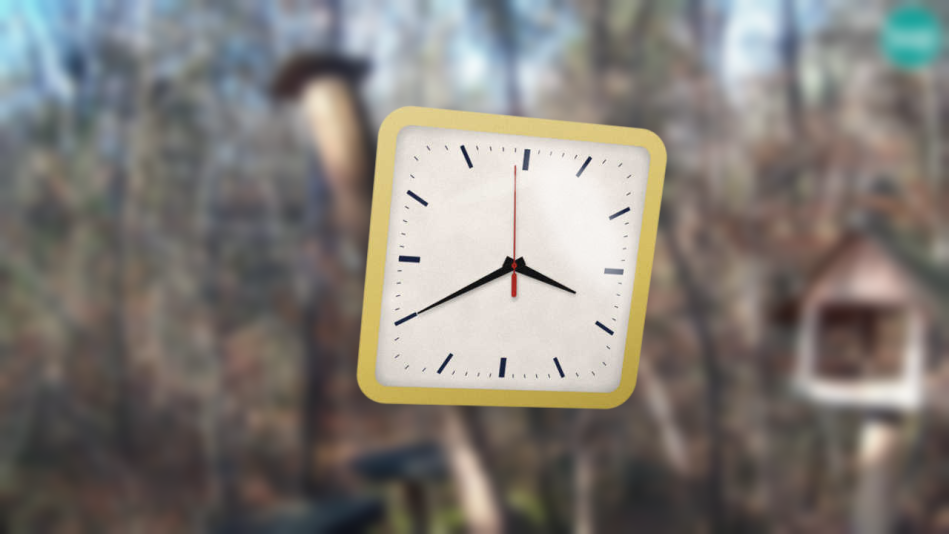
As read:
h=3 m=39 s=59
